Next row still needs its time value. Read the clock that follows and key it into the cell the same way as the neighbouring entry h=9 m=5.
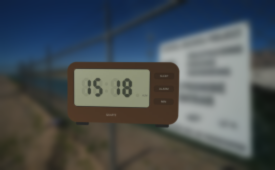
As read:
h=15 m=18
